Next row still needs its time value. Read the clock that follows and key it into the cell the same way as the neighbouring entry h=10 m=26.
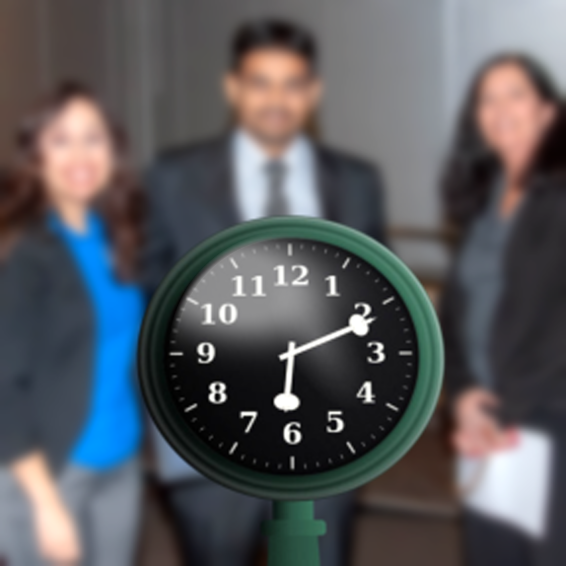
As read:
h=6 m=11
